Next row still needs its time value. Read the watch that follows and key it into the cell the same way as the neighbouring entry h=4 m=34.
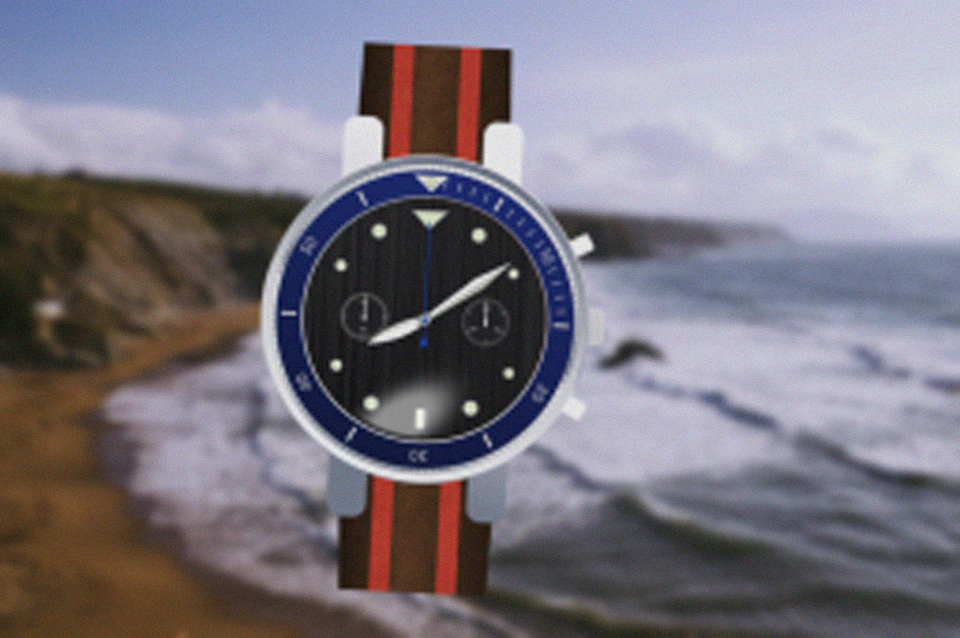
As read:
h=8 m=9
